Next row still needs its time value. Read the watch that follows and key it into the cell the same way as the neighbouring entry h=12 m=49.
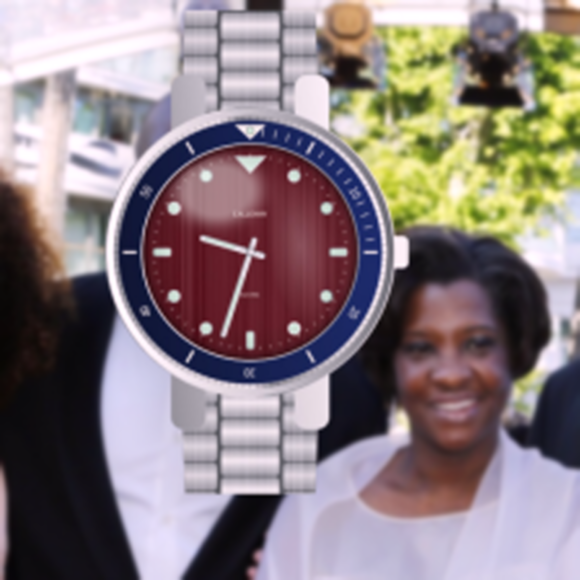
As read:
h=9 m=33
